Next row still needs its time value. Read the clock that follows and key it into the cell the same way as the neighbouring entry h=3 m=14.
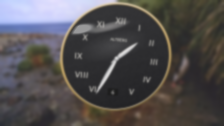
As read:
h=1 m=34
